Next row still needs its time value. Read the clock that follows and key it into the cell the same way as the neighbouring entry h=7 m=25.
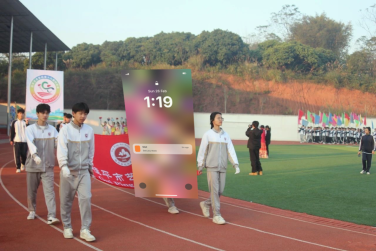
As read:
h=1 m=19
